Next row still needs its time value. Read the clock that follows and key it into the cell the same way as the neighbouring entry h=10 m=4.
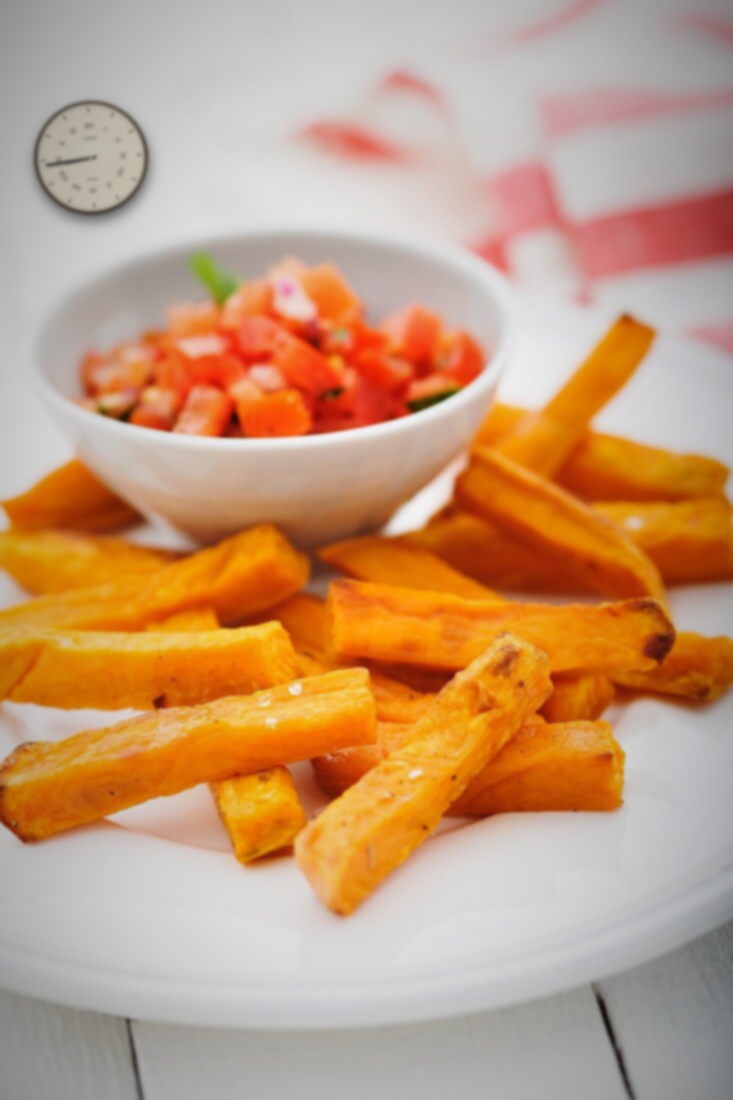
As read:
h=8 m=44
